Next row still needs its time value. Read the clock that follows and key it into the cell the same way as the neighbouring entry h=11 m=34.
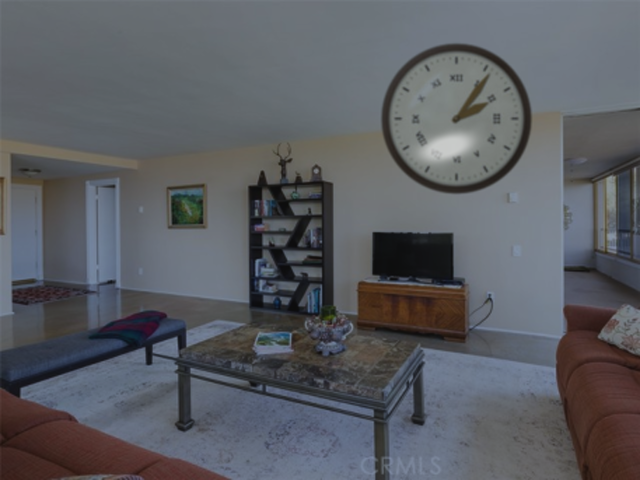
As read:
h=2 m=6
